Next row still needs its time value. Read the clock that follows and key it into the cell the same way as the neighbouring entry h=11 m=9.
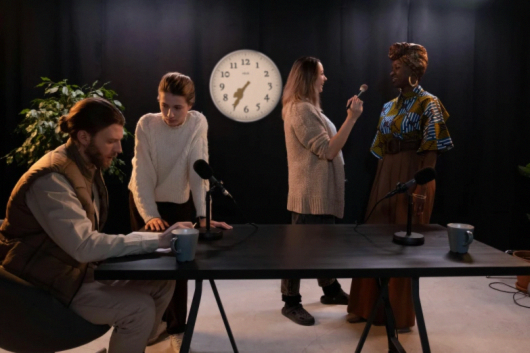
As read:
h=7 m=35
